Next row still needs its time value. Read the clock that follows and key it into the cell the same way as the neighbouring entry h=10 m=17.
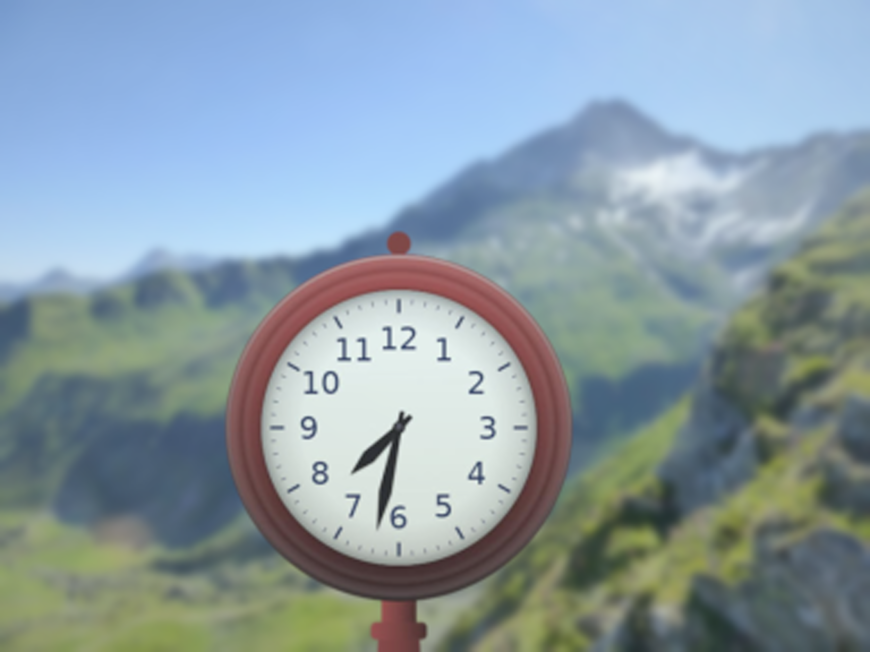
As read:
h=7 m=32
